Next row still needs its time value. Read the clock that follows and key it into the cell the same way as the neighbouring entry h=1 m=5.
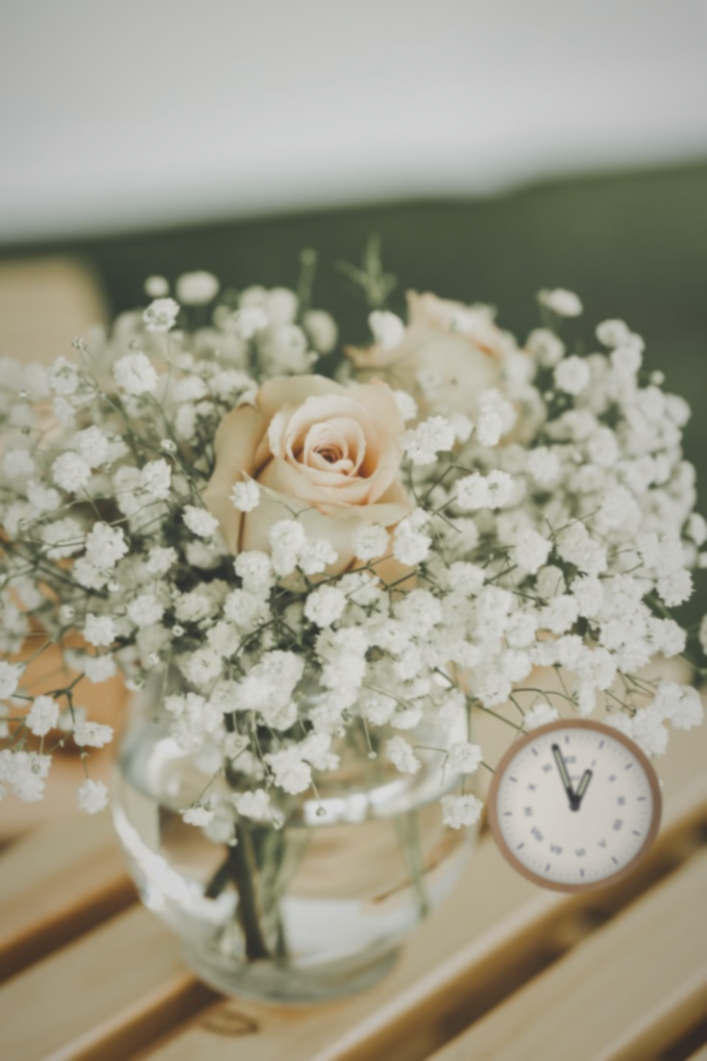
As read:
h=12 m=58
